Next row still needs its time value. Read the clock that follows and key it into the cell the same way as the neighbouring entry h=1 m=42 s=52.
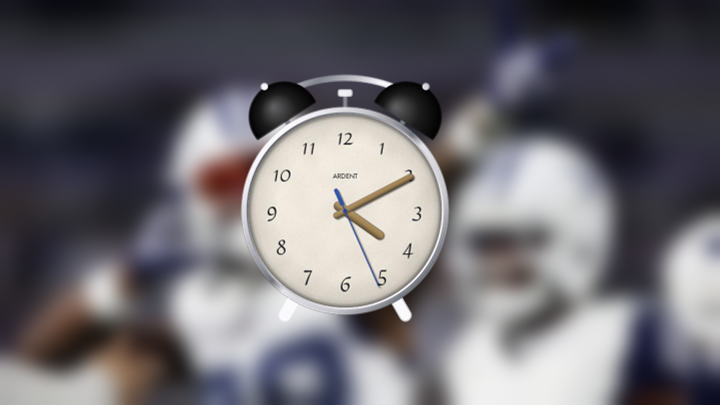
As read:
h=4 m=10 s=26
